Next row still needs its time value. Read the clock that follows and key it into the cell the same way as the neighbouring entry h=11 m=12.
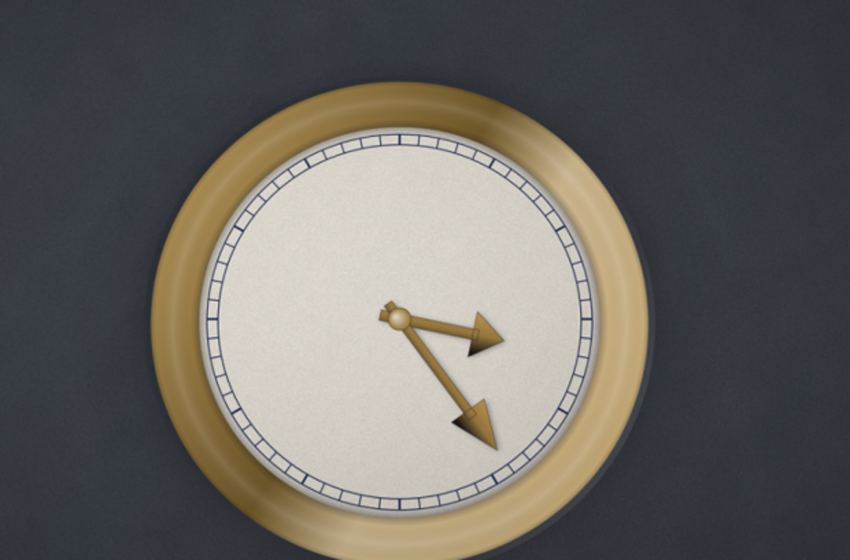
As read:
h=3 m=24
